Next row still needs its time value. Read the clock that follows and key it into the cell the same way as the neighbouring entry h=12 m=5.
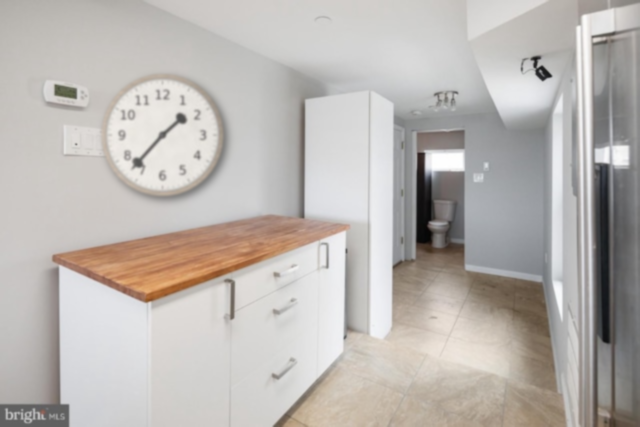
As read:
h=1 m=37
